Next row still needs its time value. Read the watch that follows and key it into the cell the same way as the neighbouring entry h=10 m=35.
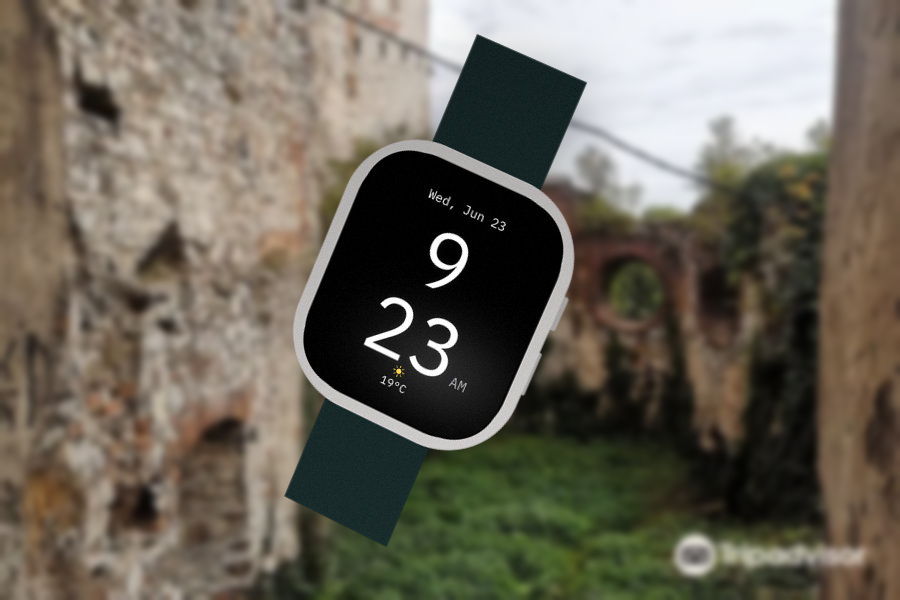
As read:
h=9 m=23
